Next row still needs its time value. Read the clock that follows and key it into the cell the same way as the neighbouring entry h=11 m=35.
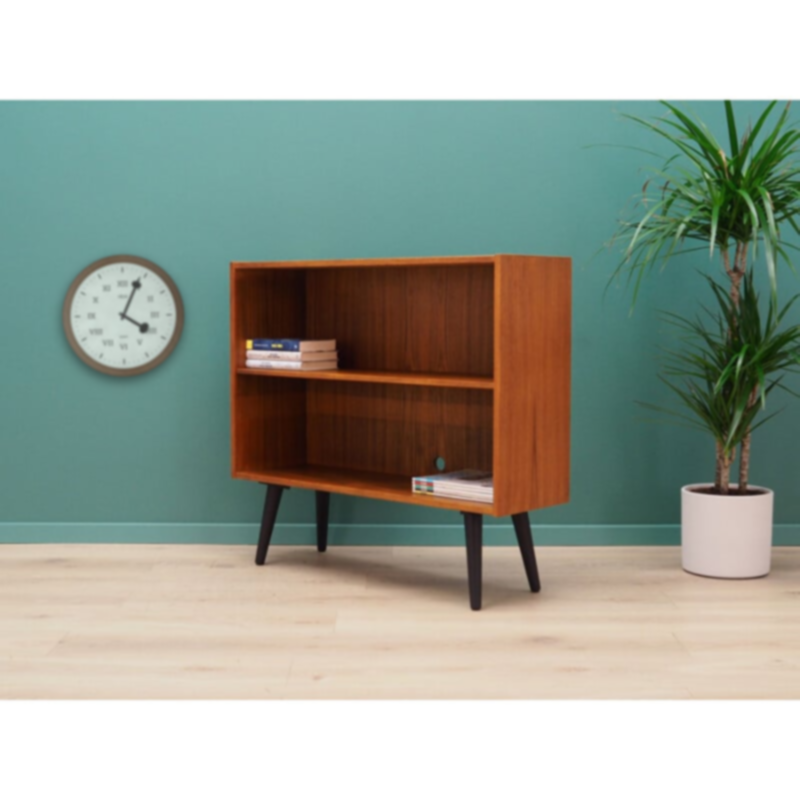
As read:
h=4 m=4
